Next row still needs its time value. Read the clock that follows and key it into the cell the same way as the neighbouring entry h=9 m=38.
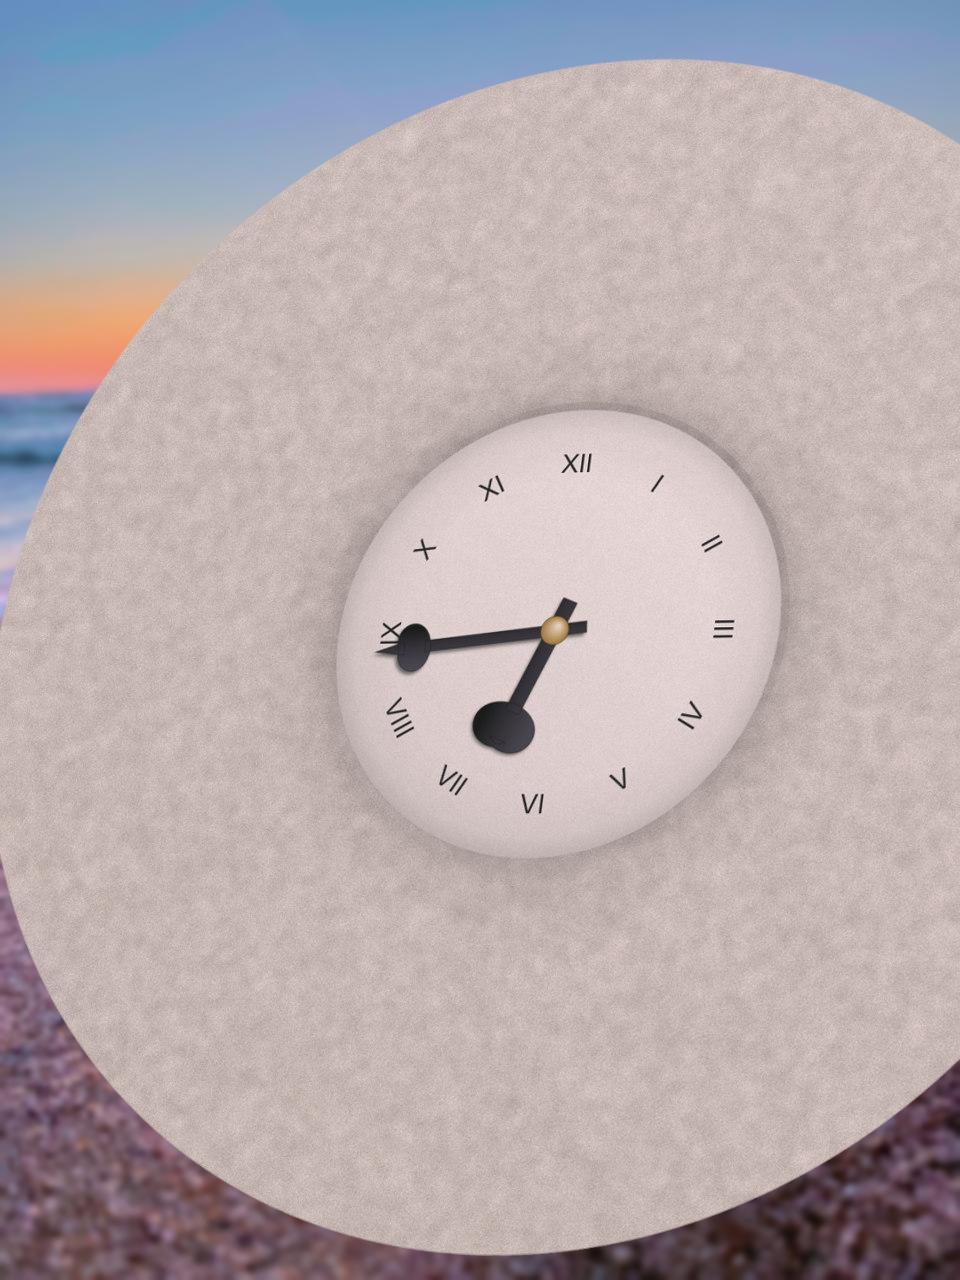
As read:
h=6 m=44
